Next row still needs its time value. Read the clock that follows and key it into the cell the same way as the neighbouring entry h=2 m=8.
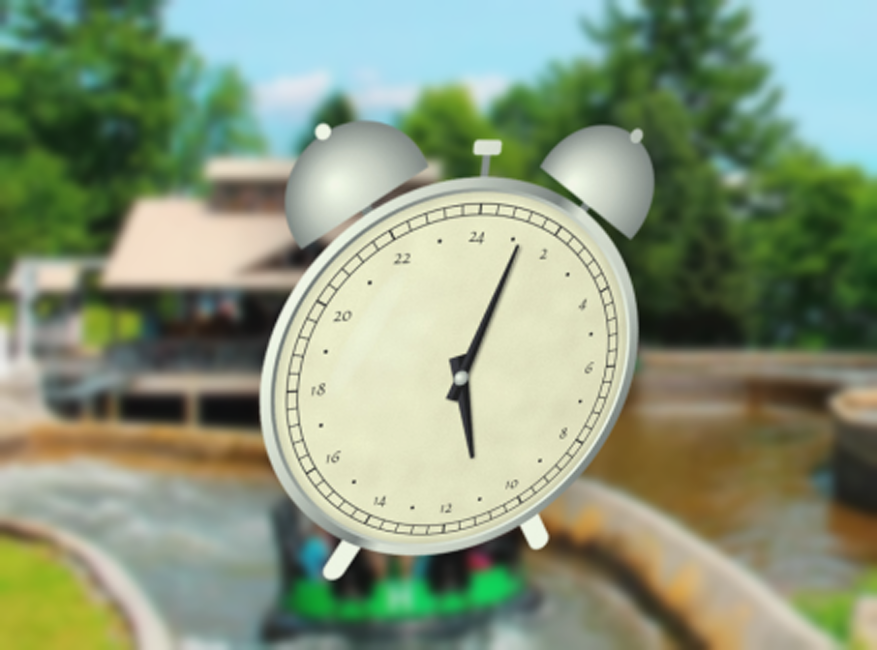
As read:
h=11 m=3
